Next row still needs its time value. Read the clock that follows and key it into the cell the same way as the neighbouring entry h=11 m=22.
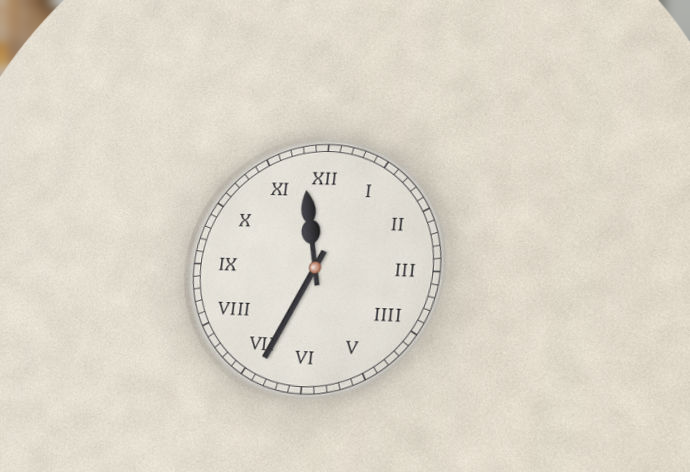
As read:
h=11 m=34
